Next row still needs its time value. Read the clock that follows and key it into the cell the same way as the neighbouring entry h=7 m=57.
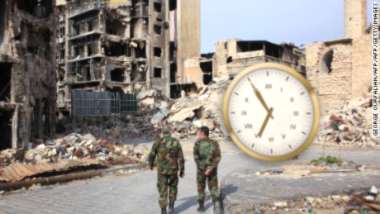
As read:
h=6 m=55
